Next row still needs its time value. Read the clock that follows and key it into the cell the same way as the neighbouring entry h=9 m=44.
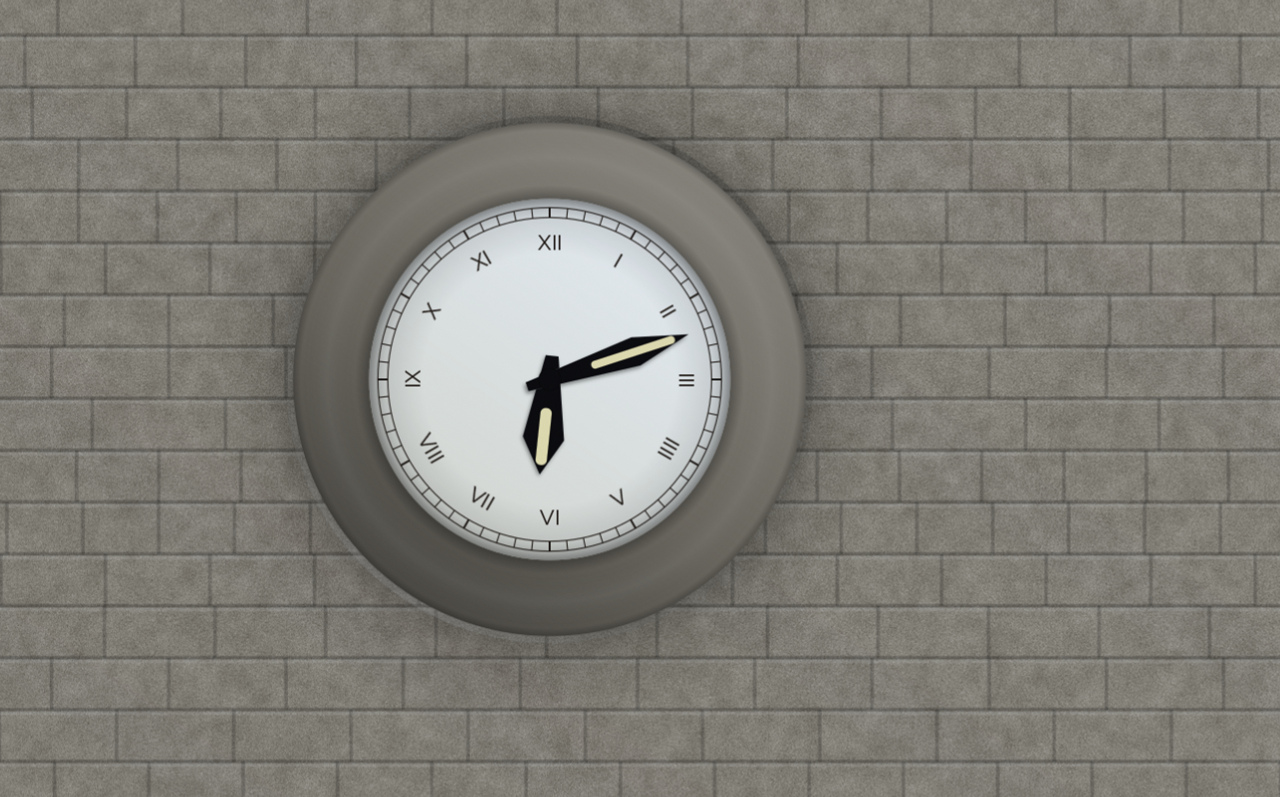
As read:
h=6 m=12
